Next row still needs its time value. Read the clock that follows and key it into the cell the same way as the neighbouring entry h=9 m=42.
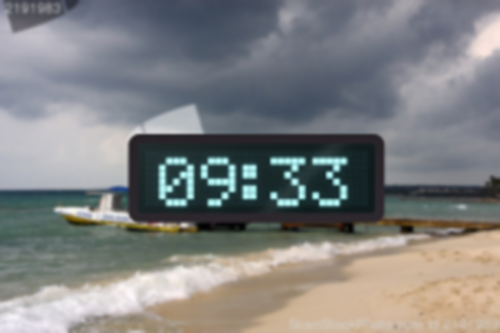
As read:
h=9 m=33
